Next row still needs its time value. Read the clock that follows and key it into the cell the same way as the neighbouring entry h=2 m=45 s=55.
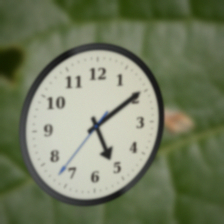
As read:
h=5 m=9 s=37
